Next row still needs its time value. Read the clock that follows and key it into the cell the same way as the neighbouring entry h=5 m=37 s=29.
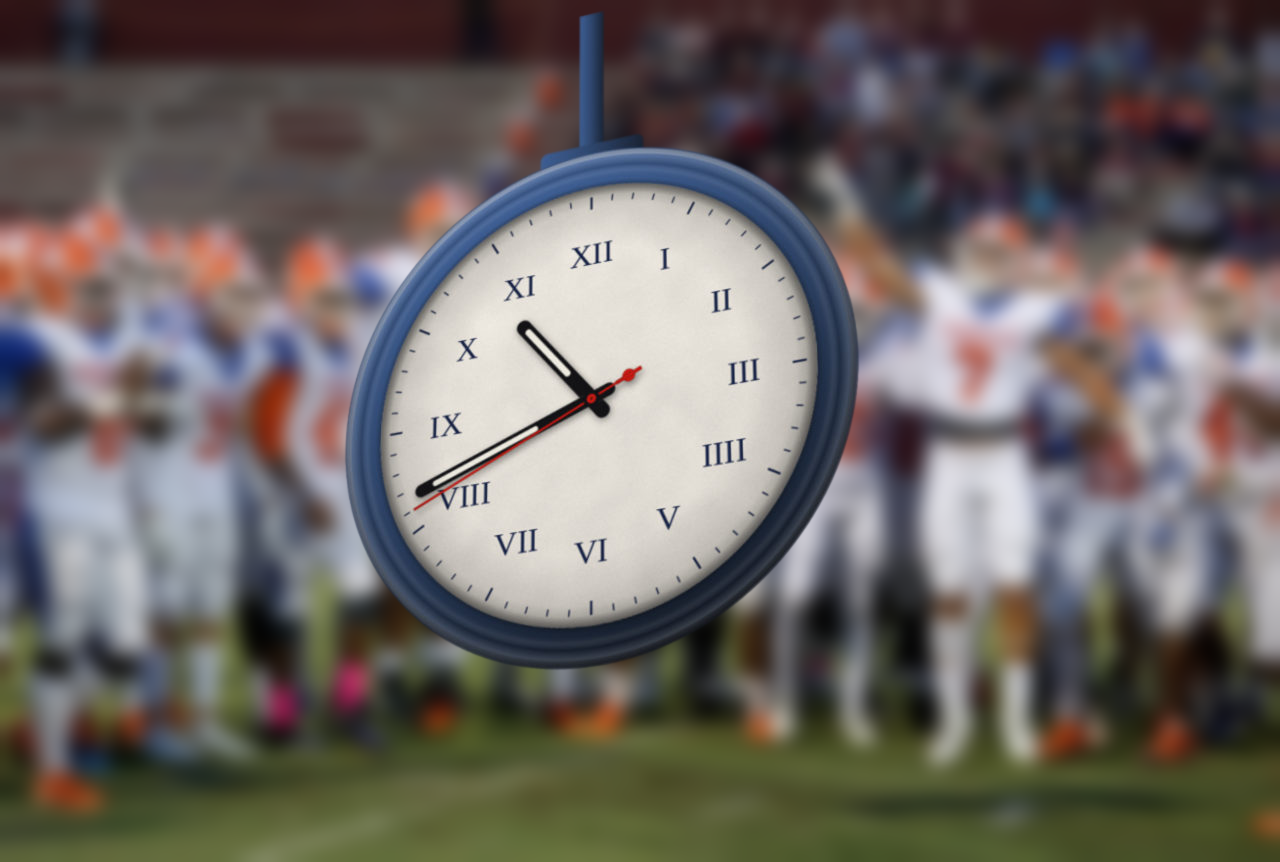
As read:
h=10 m=41 s=41
